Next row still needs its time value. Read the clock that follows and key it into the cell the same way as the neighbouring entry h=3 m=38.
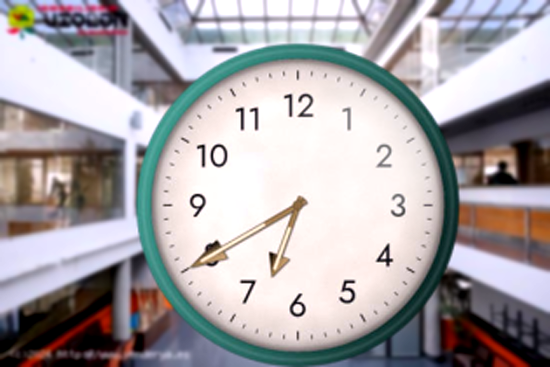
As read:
h=6 m=40
